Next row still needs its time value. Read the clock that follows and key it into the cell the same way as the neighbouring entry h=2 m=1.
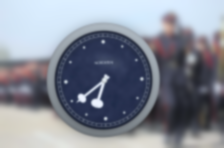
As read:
h=6 m=39
